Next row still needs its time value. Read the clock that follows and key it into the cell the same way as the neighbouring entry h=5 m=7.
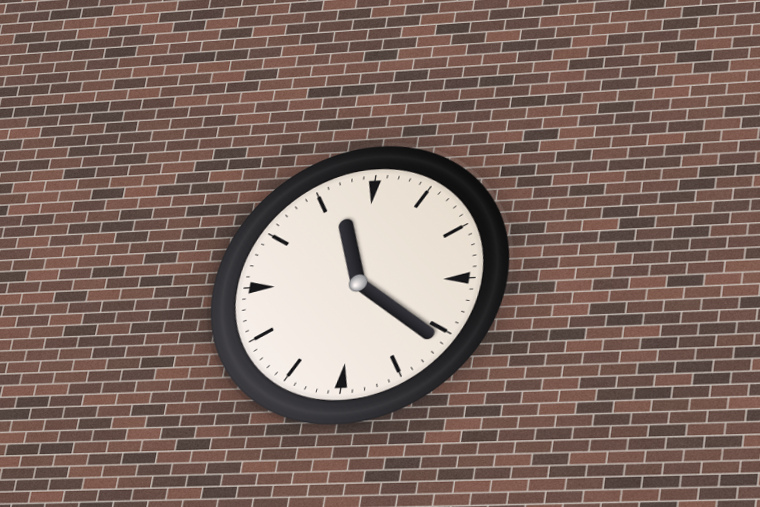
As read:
h=11 m=21
